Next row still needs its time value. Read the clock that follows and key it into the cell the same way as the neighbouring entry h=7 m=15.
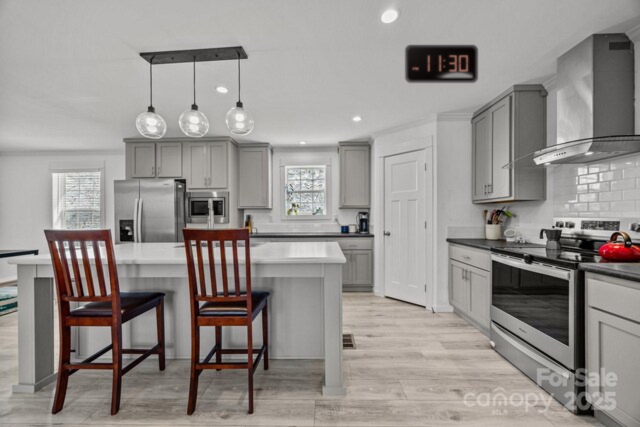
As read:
h=11 m=30
